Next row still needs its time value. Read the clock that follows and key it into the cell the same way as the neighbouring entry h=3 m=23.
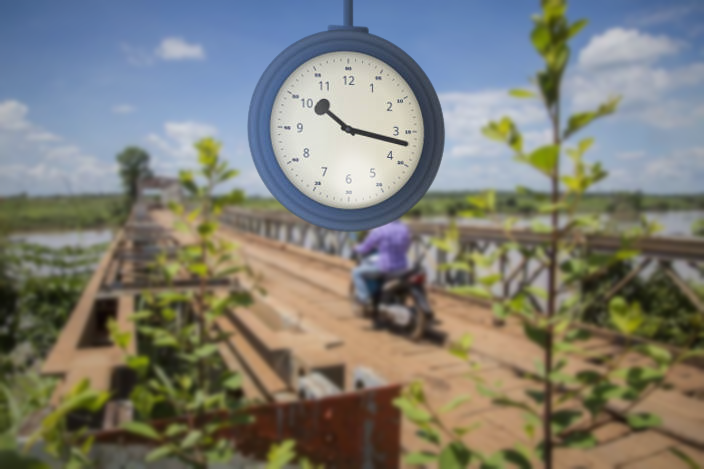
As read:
h=10 m=17
